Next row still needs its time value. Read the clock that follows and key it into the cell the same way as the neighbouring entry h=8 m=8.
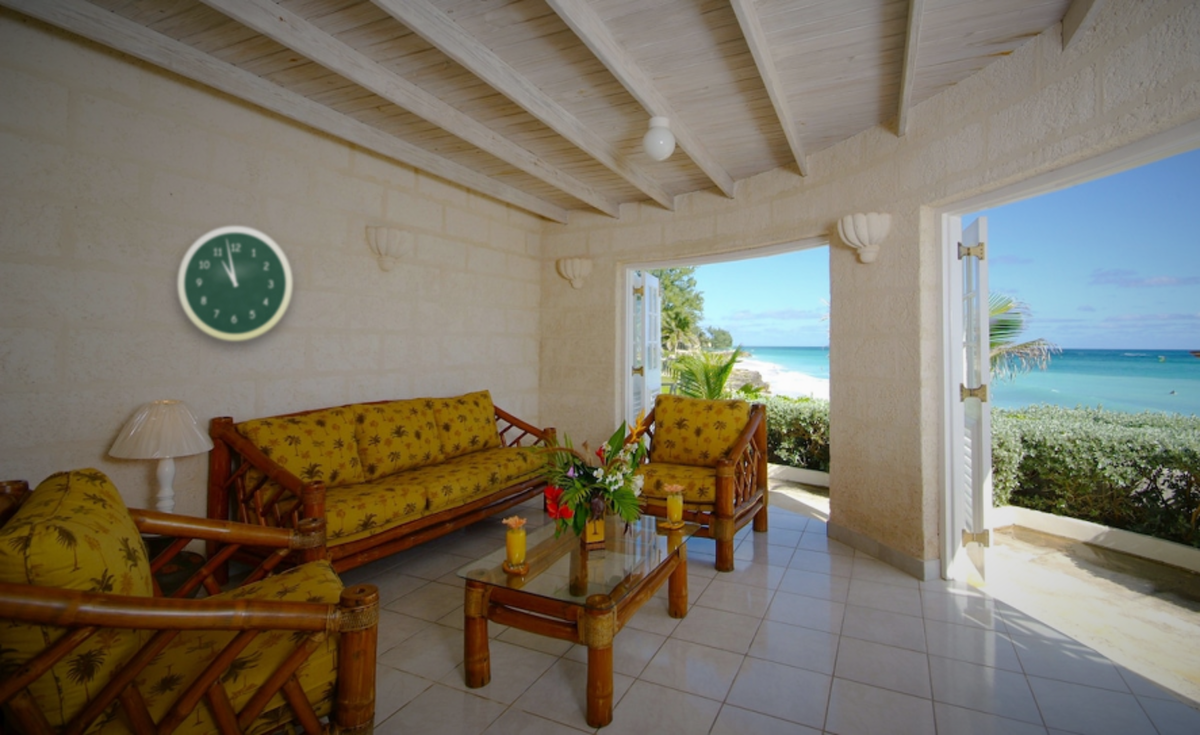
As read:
h=10 m=58
